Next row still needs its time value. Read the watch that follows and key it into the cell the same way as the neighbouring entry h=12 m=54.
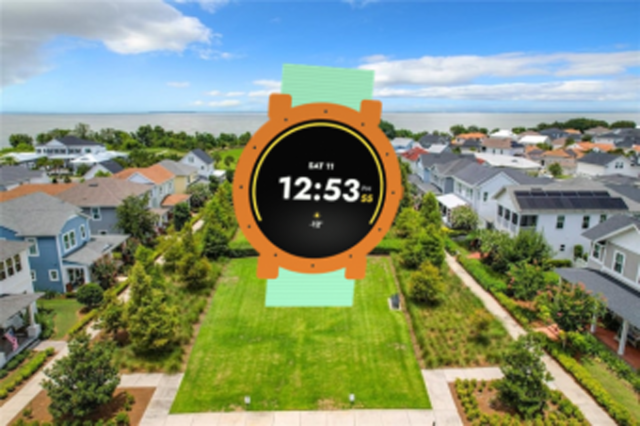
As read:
h=12 m=53
